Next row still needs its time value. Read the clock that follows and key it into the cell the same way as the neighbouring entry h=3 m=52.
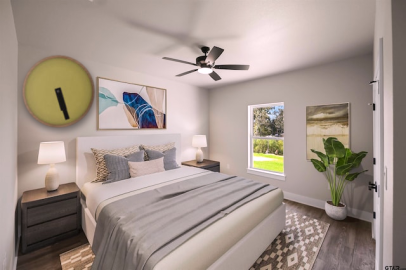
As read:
h=5 m=27
